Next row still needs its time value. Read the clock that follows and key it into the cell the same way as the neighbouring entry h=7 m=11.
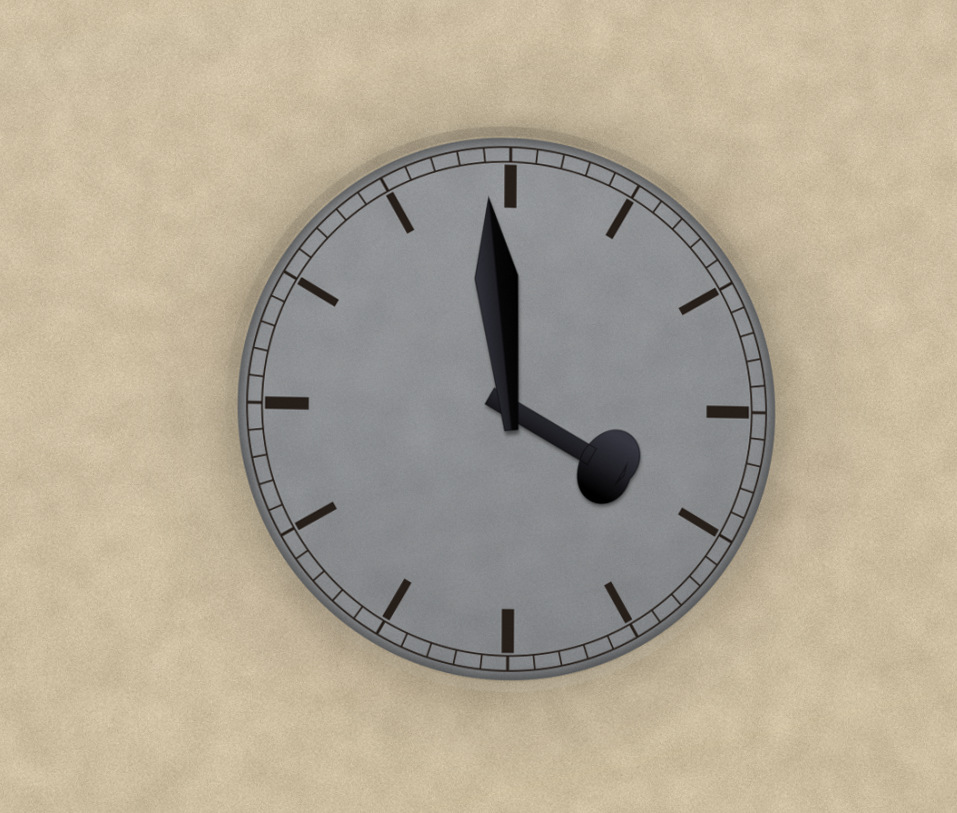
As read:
h=3 m=59
